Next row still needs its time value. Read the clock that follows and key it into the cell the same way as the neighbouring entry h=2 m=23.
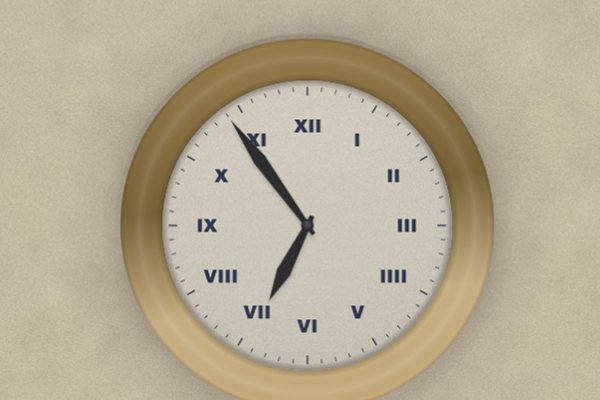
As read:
h=6 m=54
